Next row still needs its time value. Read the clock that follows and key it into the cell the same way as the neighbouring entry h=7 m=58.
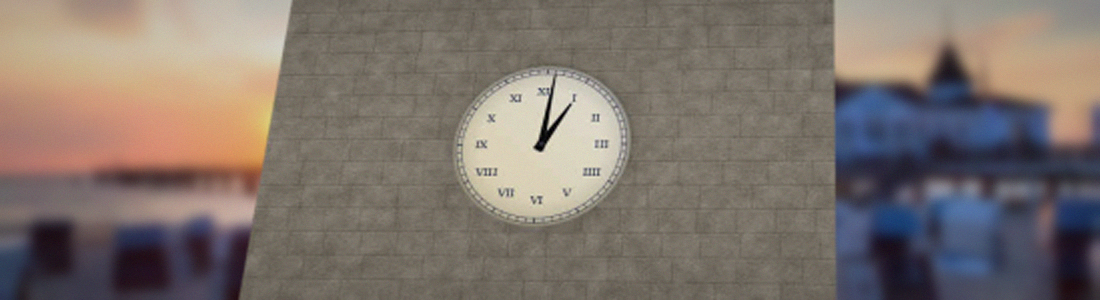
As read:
h=1 m=1
